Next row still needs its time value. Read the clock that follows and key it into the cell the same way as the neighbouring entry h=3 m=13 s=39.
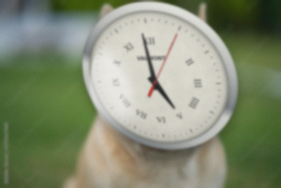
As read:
h=4 m=59 s=5
